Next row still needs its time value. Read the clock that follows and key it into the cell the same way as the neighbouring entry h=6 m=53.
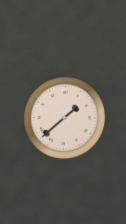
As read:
h=1 m=38
